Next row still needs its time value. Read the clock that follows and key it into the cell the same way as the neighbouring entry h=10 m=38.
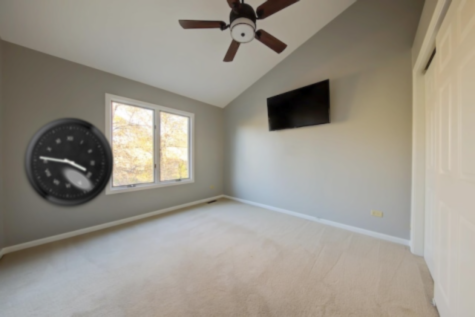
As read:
h=3 m=46
